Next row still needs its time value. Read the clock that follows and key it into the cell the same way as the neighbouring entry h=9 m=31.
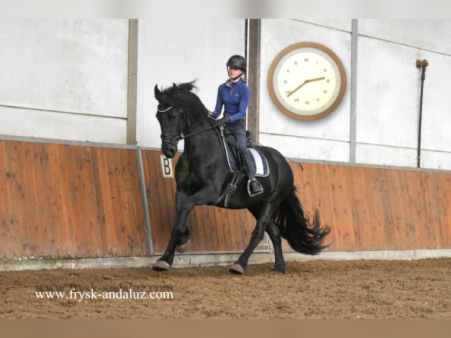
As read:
h=2 m=39
